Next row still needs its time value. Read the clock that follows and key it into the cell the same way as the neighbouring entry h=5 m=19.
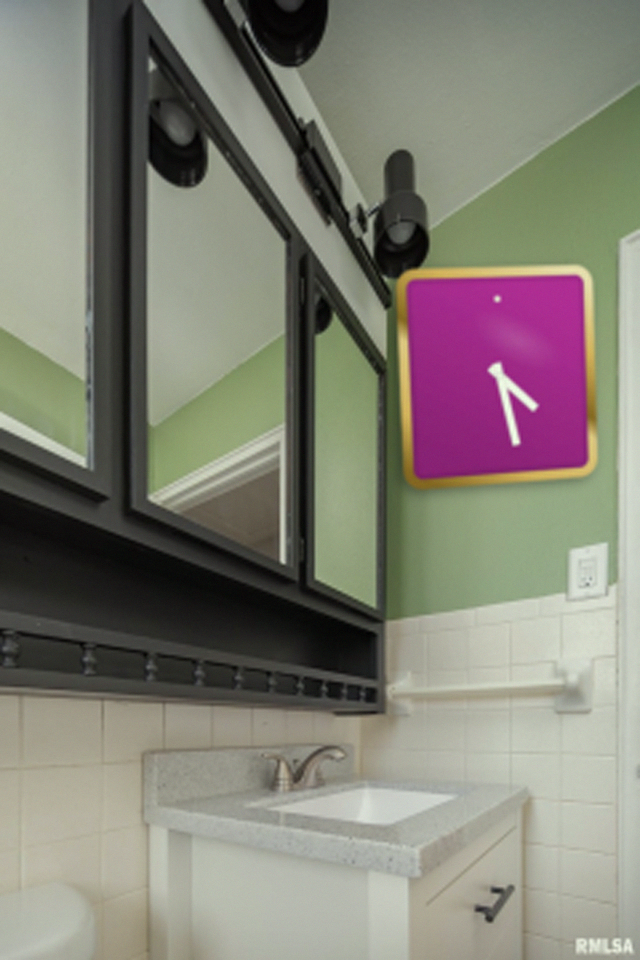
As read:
h=4 m=28
